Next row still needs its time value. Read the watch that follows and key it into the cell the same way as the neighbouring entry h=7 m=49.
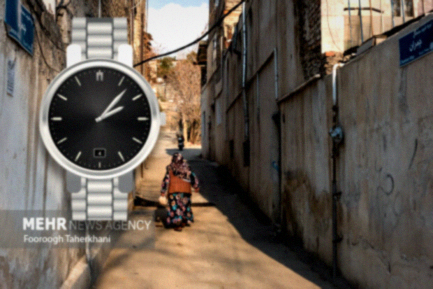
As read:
h=2 m=7
